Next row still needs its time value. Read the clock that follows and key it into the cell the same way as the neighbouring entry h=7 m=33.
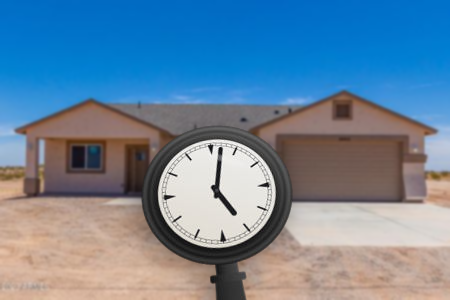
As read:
h=5 m=2
